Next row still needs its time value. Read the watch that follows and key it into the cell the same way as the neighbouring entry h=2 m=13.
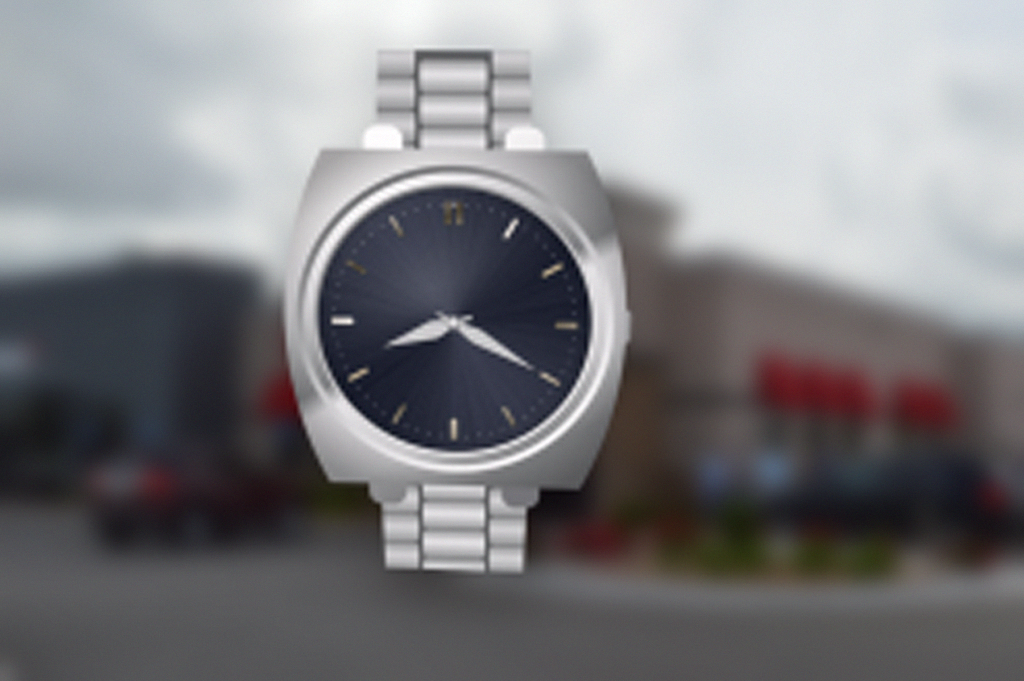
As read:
h=8 m=20
